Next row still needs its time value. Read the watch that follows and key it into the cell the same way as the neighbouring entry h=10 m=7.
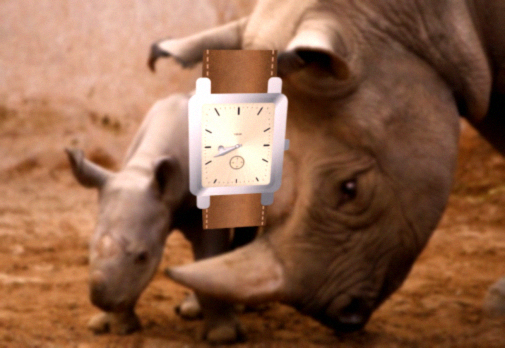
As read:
h=8 m=41
